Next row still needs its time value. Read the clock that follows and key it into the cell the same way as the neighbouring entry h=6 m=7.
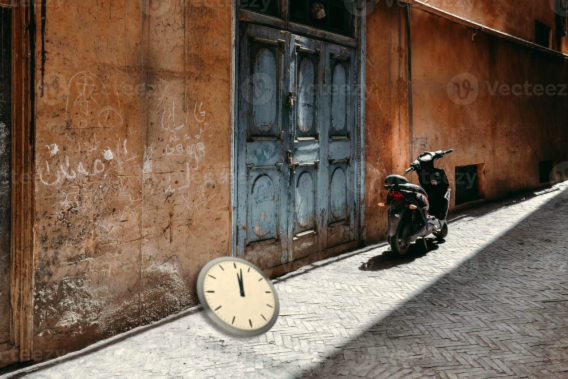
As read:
h=12 m=2
